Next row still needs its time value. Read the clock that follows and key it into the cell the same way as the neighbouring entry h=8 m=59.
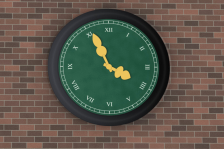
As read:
h=3 m=56
